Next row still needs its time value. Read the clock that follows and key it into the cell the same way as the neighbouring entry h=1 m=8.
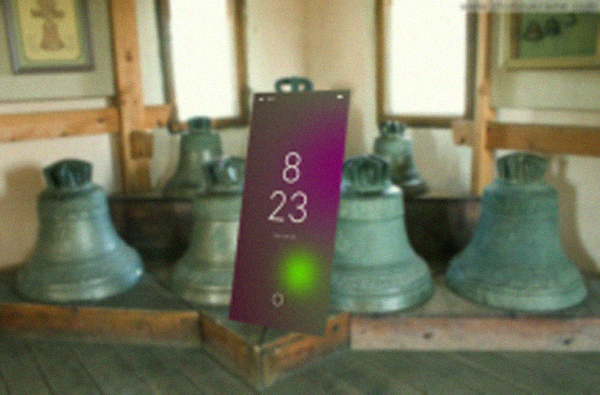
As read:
h=8 m=23
